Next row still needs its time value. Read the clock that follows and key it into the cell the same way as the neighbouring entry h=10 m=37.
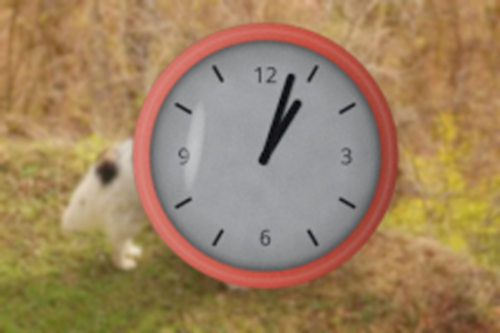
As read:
h=1 m=3
